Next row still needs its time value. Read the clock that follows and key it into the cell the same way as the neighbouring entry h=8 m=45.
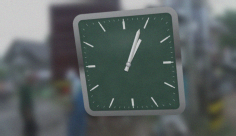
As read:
h=1 m=4
